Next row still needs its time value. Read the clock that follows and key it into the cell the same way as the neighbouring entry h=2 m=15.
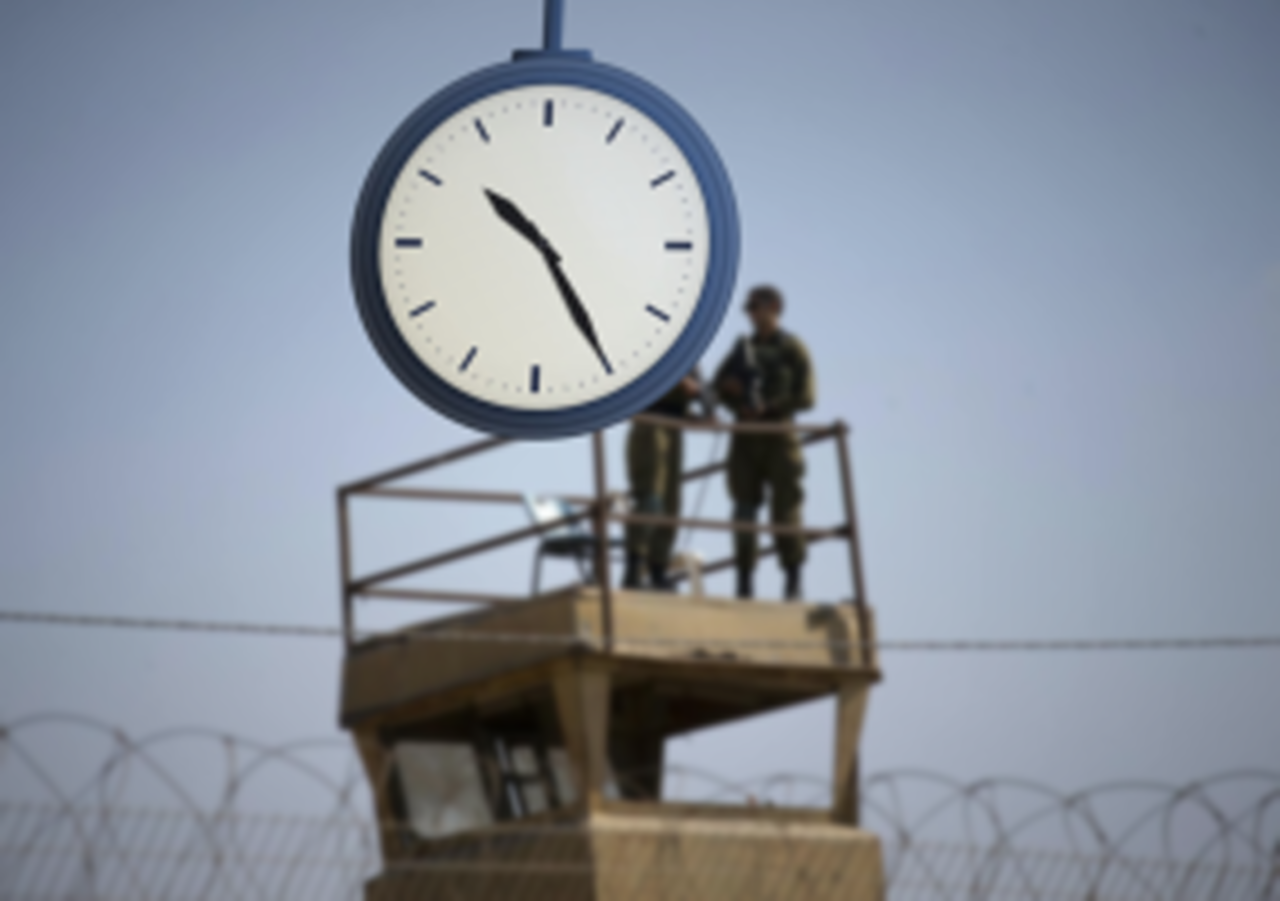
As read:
h=10 m=25
